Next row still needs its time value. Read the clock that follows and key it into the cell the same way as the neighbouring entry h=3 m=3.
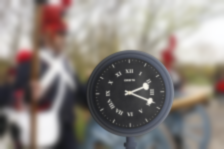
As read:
h=2 m=19
